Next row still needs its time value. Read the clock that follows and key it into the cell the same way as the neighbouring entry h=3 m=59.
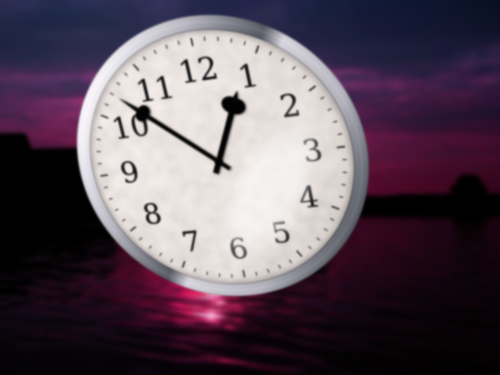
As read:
h=12 m=52
